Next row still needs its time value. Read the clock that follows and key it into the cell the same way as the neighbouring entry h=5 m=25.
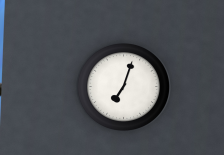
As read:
h=7 m=3
